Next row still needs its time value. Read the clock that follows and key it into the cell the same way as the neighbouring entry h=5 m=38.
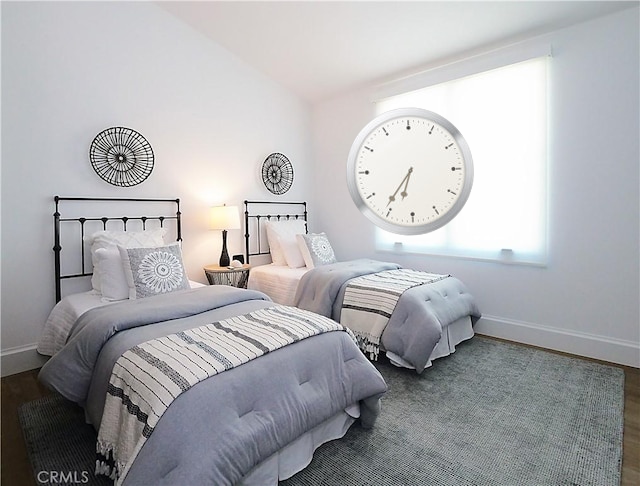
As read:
h=6 m=36
